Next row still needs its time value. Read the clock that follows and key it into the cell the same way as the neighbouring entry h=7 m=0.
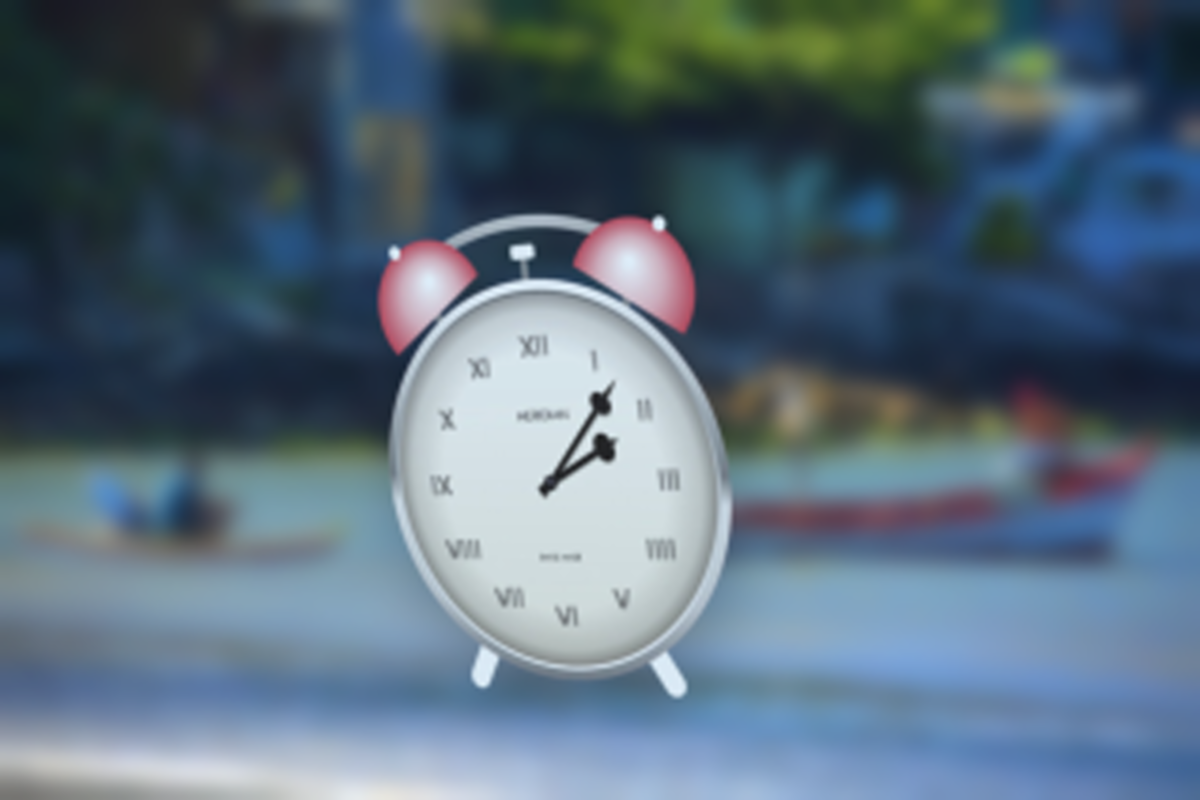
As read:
h=2 m=7
